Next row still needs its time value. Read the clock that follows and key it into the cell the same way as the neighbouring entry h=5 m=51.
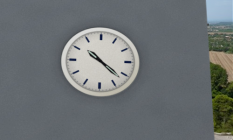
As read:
h=10 m=22
